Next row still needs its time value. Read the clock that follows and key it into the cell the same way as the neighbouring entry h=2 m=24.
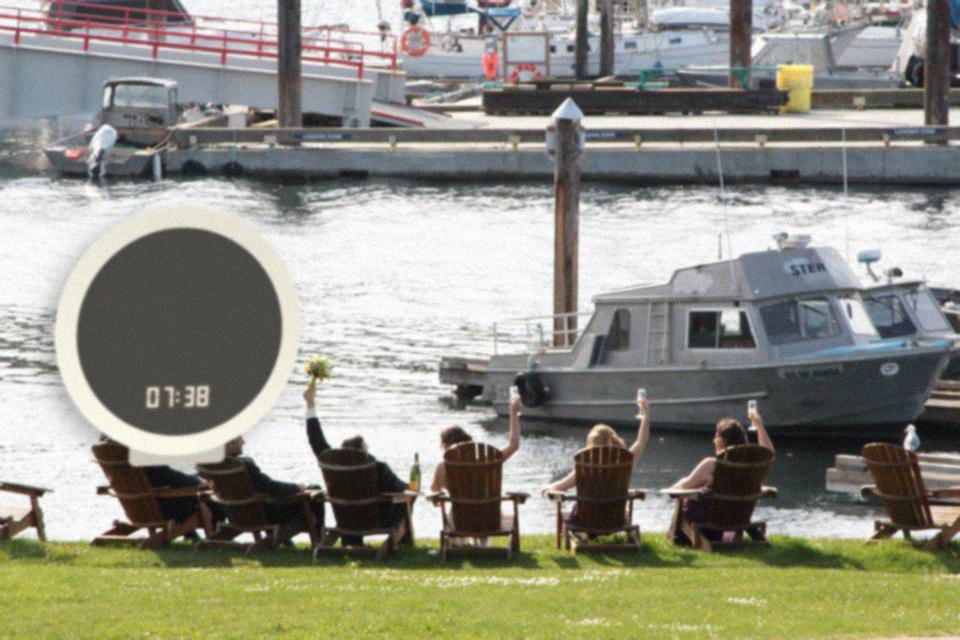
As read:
h=7 m=38
